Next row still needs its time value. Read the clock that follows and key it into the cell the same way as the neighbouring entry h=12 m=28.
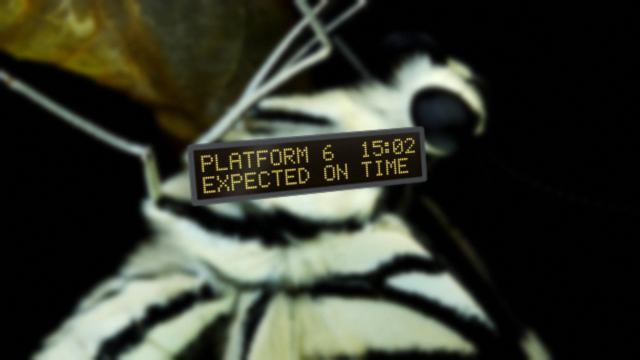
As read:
h=15 m=2
